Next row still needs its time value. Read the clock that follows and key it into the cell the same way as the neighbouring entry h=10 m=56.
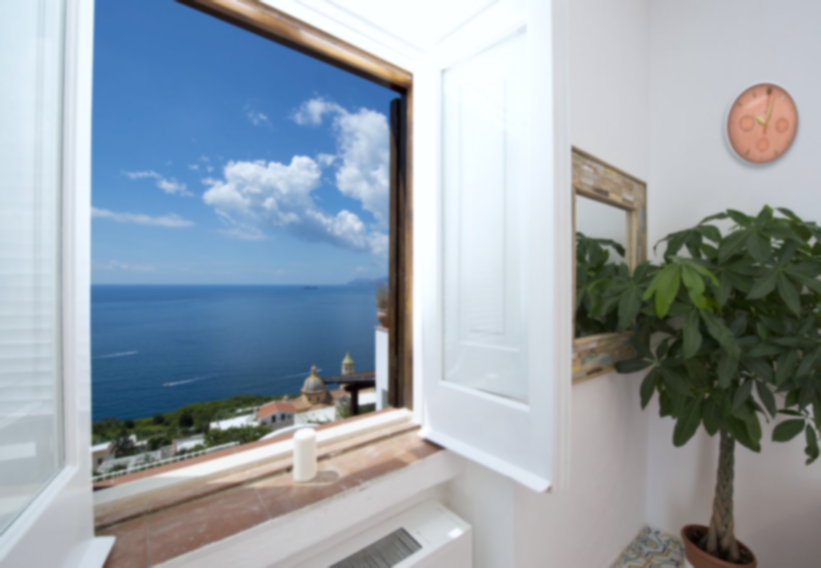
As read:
h=10 m=2
